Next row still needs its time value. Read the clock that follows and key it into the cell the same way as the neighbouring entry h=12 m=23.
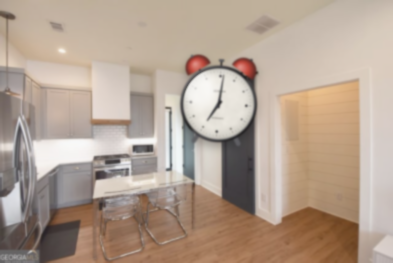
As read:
h=7 m=1
